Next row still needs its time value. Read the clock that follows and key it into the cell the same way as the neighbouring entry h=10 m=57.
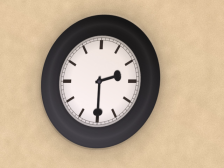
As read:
h=2 m=30
